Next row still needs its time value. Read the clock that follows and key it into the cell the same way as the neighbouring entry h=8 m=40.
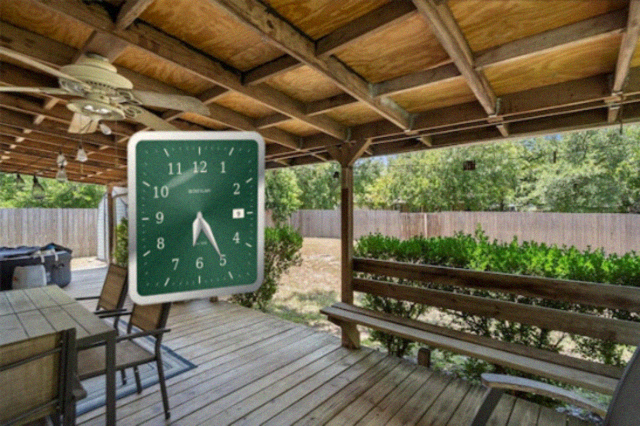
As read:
h=6 m=25
